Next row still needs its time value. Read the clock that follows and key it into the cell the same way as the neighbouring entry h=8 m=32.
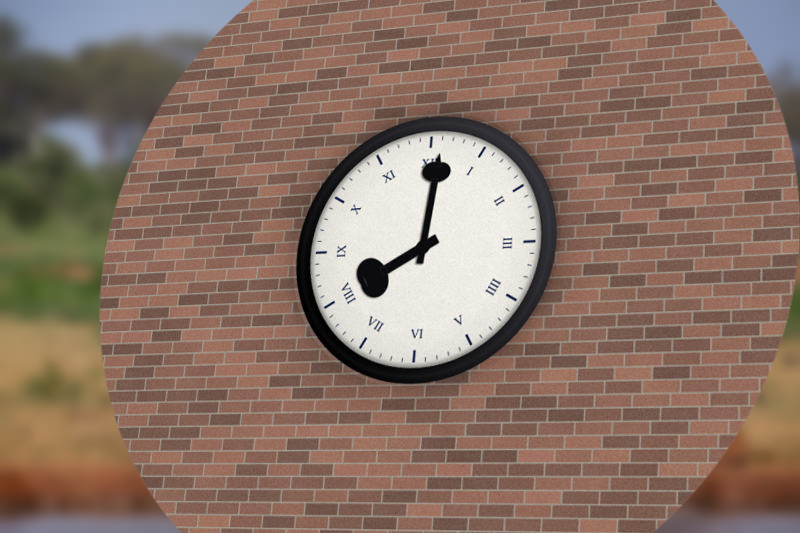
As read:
h=8 m=1
